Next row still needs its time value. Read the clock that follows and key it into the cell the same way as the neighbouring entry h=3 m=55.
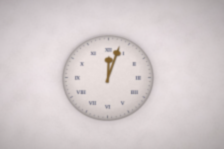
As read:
h=12 m=3
